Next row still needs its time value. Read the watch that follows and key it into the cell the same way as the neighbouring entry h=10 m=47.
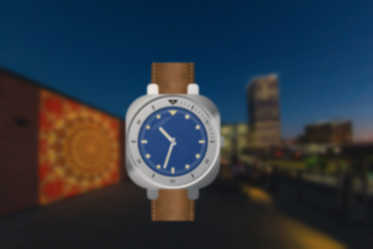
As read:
h=10 m=33
